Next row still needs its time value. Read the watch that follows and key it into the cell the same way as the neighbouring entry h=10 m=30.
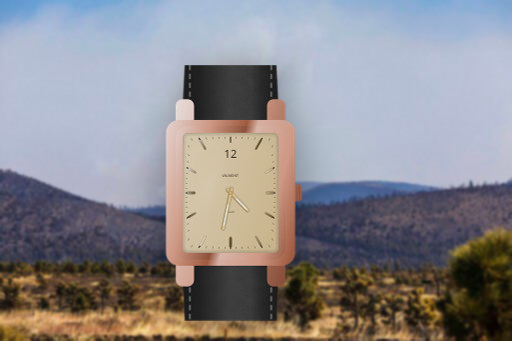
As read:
h=4 m=32
